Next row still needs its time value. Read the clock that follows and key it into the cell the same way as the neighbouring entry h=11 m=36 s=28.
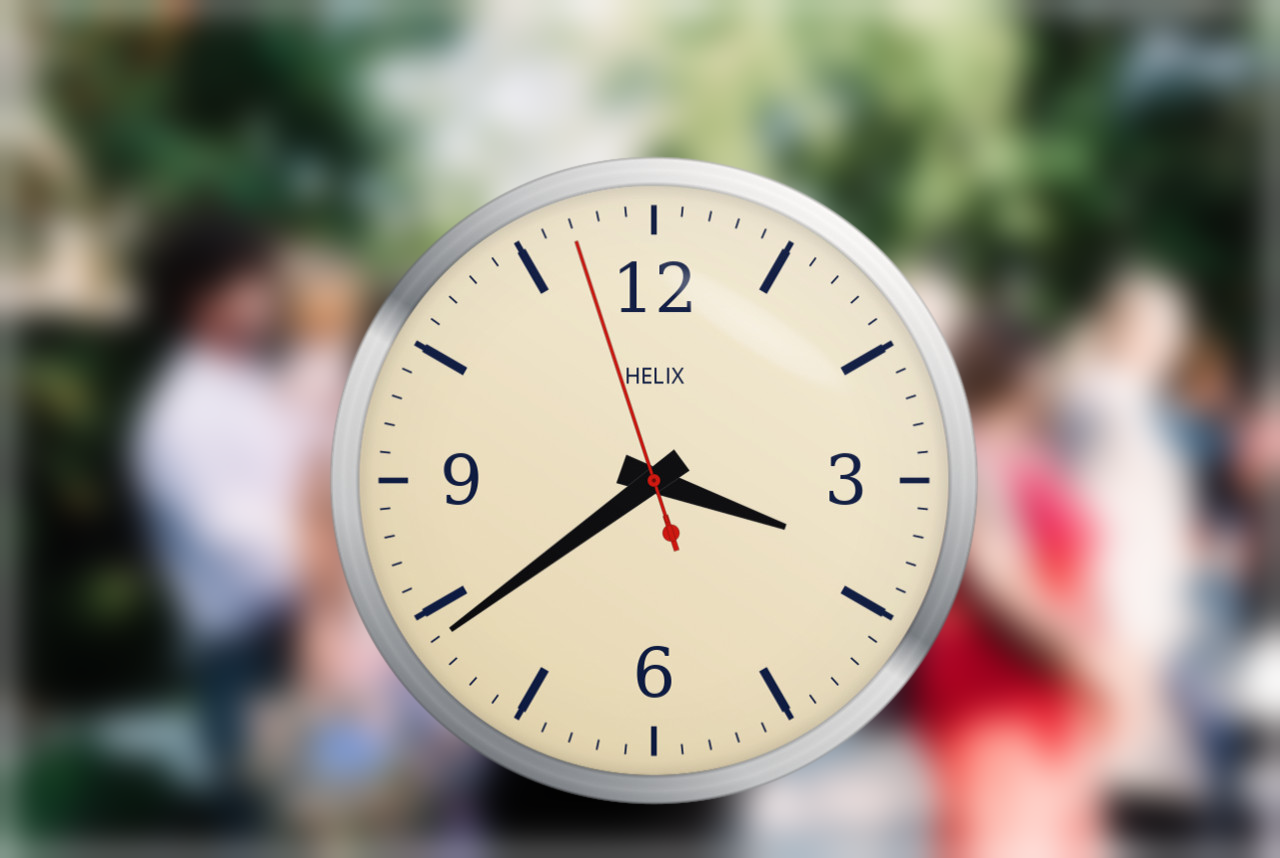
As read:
h=3 m=38 s=57
